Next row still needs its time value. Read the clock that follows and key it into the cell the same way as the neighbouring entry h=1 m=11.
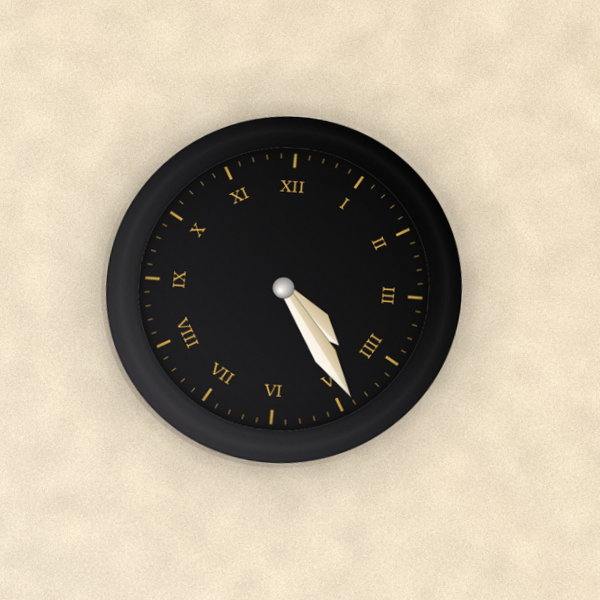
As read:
h=4 m=24
